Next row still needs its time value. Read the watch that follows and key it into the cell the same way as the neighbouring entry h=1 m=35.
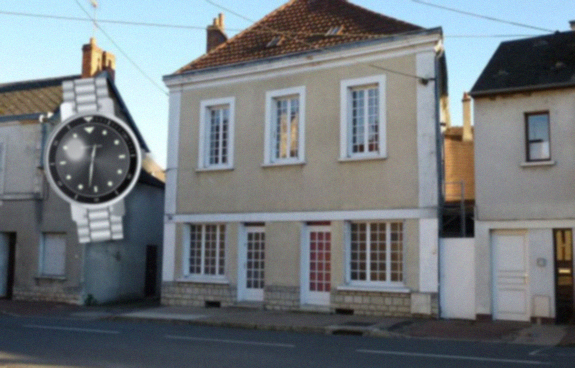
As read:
h=12 m=32
